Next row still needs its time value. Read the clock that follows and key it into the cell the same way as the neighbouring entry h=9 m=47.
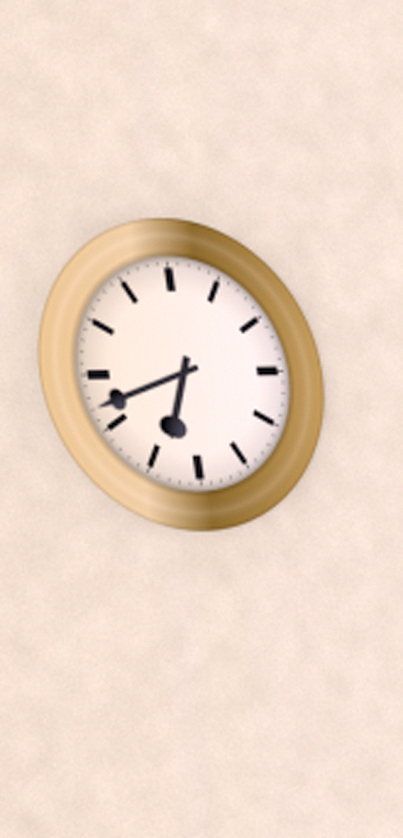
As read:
h=6 m=42
